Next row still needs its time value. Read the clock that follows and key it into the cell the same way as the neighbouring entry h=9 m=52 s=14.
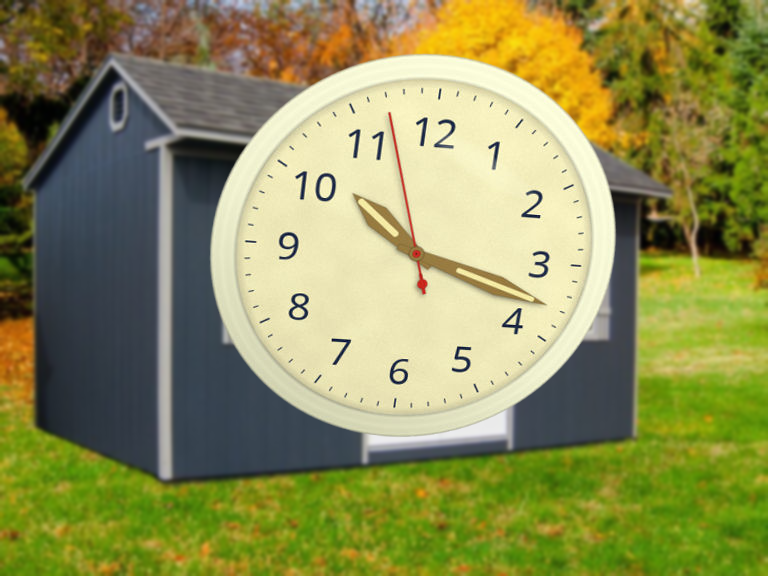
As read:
h=10 m=17 s=57
